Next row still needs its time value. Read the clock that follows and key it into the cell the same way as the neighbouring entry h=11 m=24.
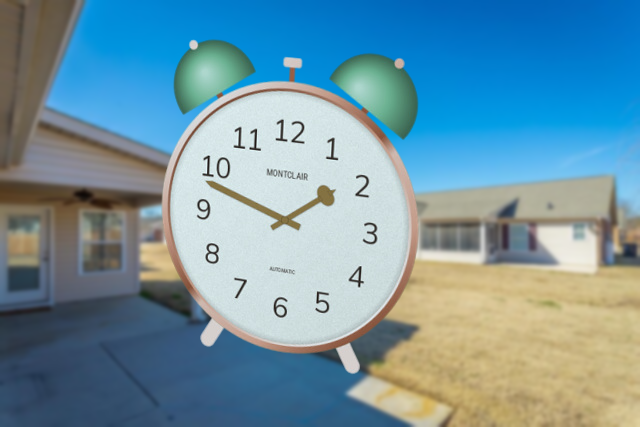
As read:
h=1 m=48
